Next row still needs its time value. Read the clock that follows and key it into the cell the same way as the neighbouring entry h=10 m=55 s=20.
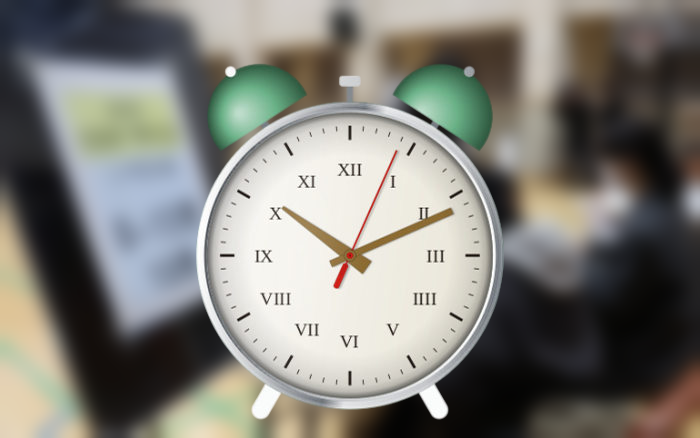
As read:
h=10 m=11 s=4
